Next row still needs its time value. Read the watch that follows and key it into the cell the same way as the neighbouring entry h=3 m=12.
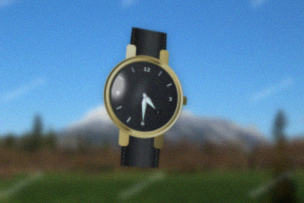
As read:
h=4 m=30
